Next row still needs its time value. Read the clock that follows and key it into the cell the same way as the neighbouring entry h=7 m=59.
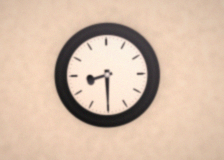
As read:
h=8 m=30
